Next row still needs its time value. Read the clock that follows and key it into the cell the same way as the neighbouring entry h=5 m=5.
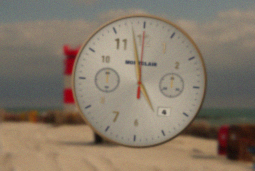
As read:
h=4 m=58
